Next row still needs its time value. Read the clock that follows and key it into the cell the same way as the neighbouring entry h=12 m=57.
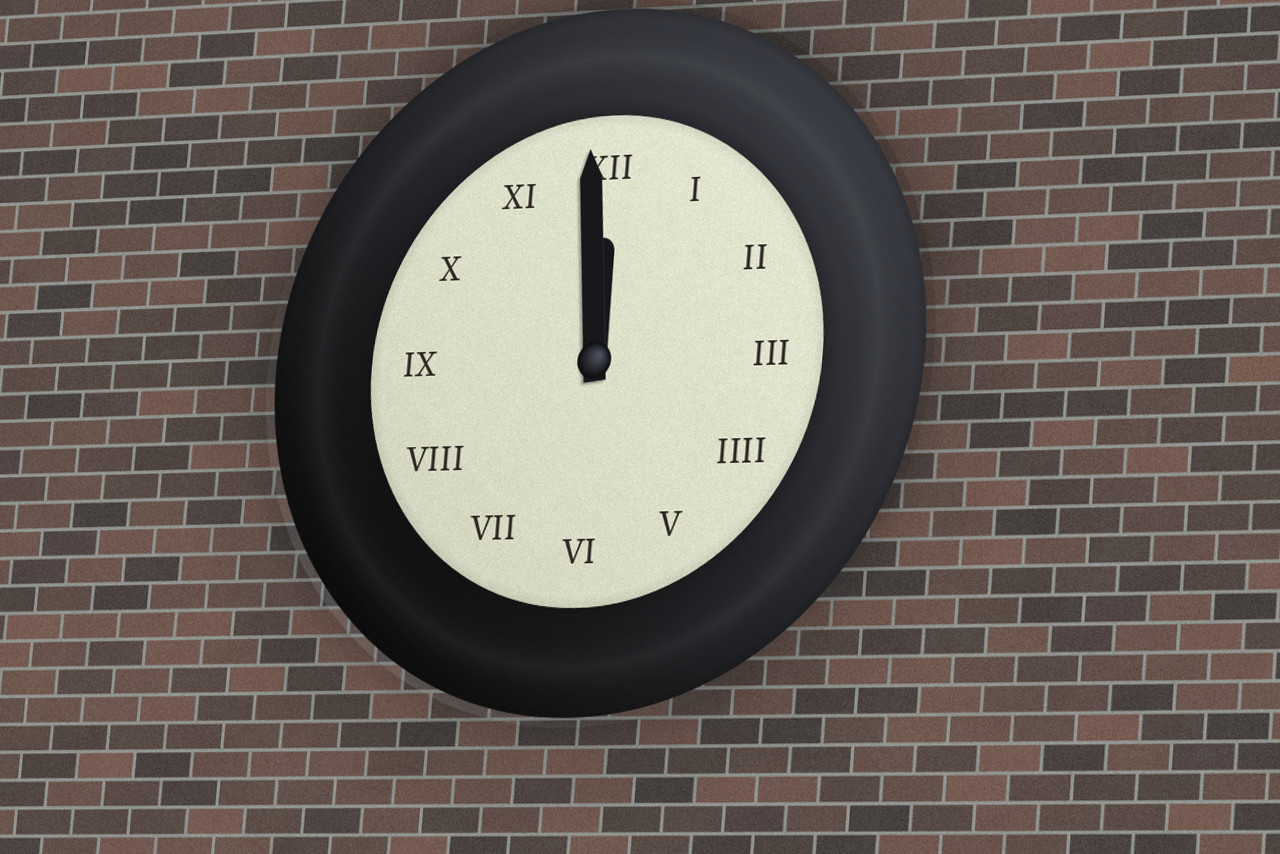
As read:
h=11 m=59
